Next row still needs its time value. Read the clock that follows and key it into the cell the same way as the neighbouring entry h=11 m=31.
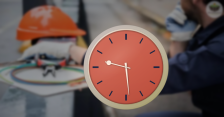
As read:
h=9 m=29
